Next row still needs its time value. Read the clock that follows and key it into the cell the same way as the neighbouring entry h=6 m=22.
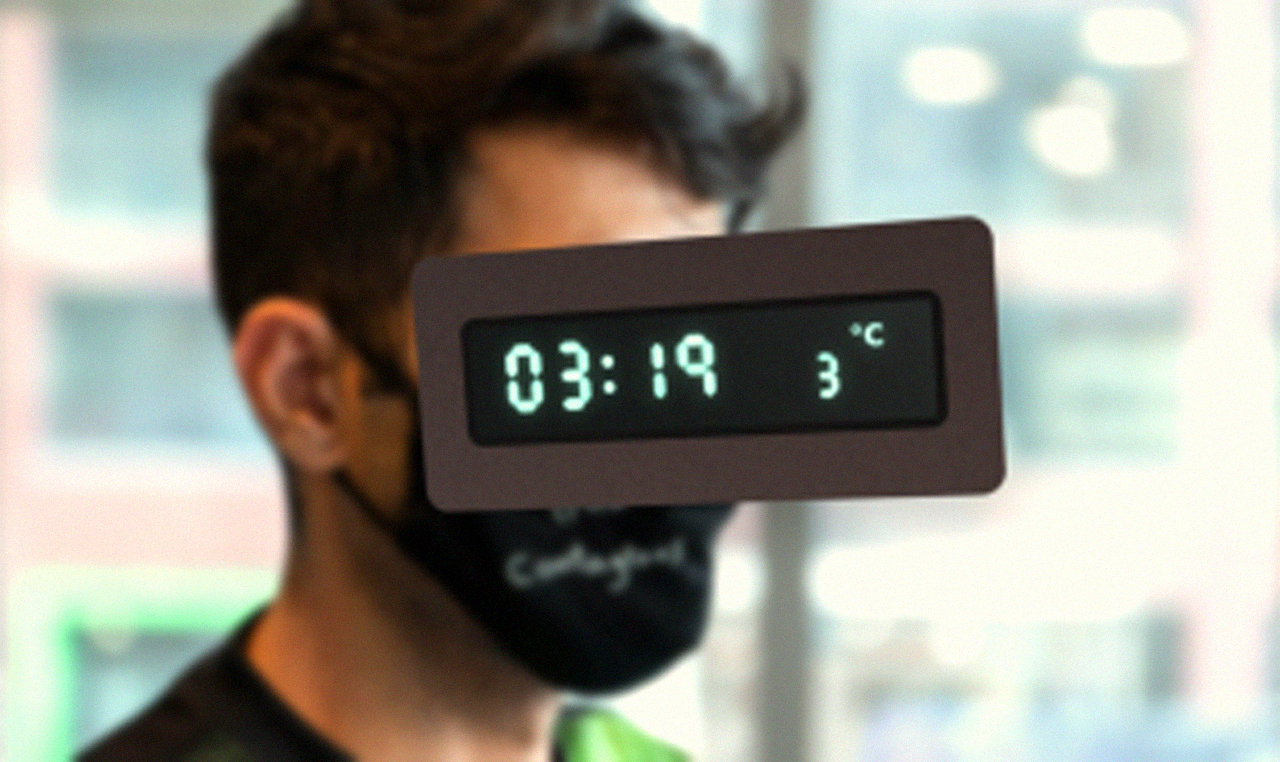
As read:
h=3 m=19
